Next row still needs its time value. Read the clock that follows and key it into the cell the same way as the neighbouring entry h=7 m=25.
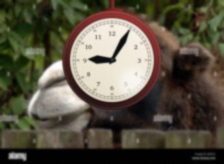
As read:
h=9 m=5
